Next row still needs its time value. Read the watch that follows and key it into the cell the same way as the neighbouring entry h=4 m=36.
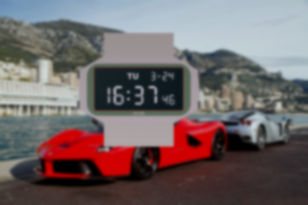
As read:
h=16 m=37
